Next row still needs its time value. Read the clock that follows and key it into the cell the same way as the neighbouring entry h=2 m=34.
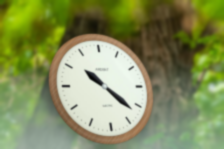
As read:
h=10 m=22
